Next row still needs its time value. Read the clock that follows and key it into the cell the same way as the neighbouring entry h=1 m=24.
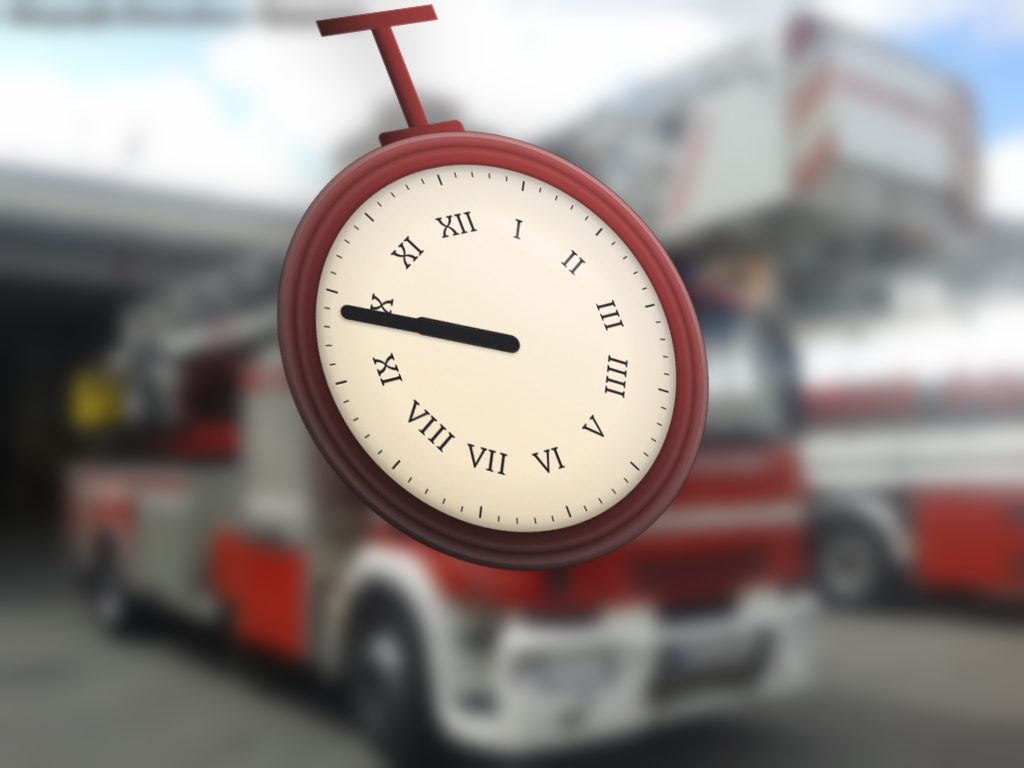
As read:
h=9 m=49
